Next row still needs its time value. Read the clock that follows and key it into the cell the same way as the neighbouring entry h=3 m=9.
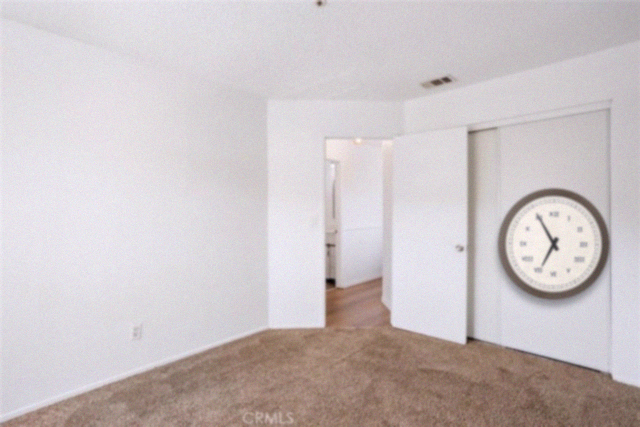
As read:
h=6 m=55
